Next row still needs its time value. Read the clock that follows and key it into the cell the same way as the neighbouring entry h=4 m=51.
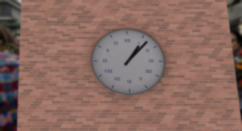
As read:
h=1 m=7
